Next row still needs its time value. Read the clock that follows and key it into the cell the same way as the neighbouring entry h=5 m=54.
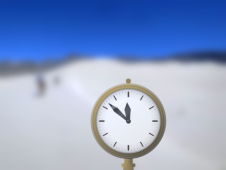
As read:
h=11 m=52
